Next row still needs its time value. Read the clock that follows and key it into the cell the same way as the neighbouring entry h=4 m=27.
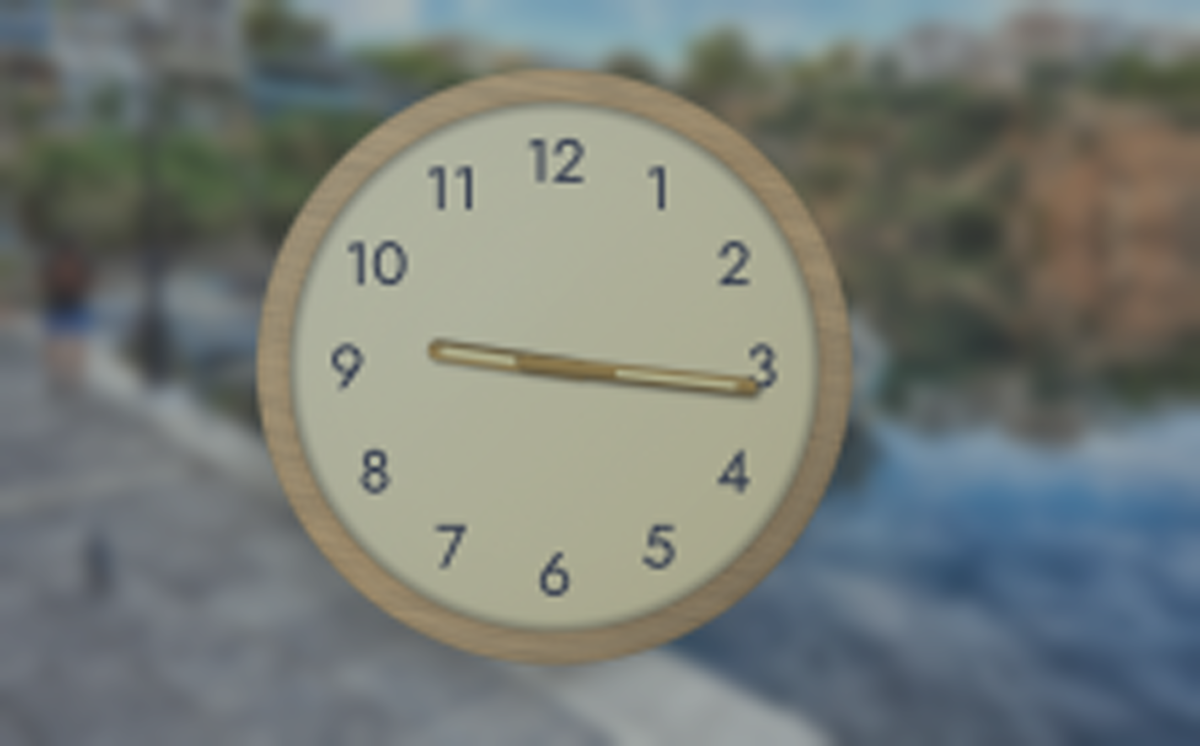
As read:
h=9 m=16
